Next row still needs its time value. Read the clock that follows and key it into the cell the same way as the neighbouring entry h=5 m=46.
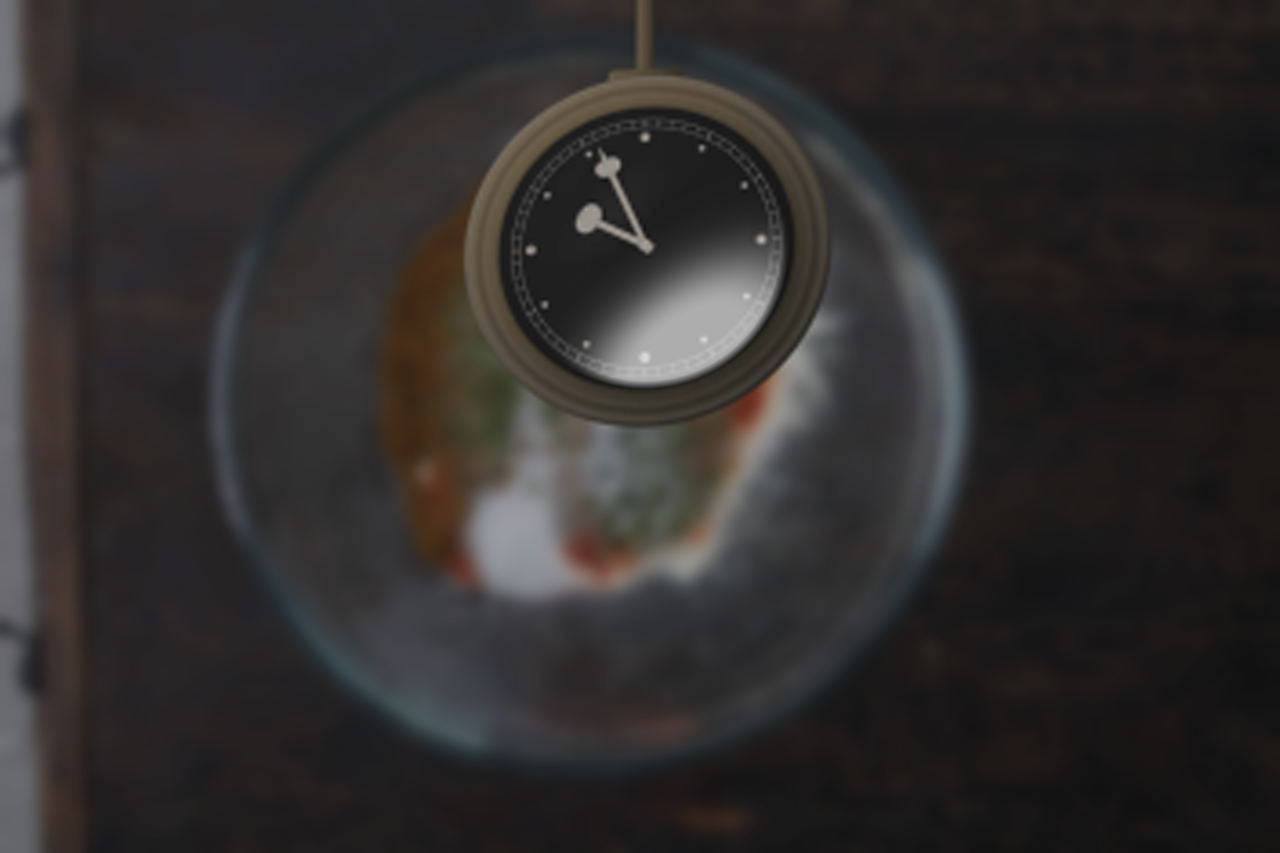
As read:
h=9 m=56
